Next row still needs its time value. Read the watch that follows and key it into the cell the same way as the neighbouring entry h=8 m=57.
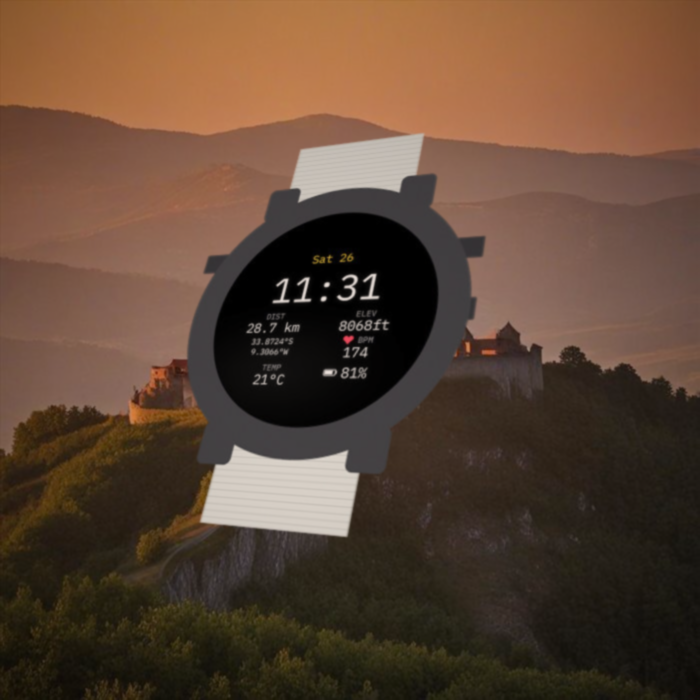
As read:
h=11 m=31
